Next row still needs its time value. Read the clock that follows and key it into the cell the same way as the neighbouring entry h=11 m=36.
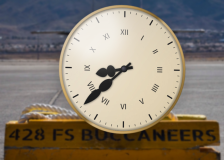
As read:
h=8 m=38
